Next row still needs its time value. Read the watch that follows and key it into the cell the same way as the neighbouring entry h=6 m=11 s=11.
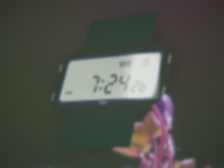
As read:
h=7 m=24 s=26
